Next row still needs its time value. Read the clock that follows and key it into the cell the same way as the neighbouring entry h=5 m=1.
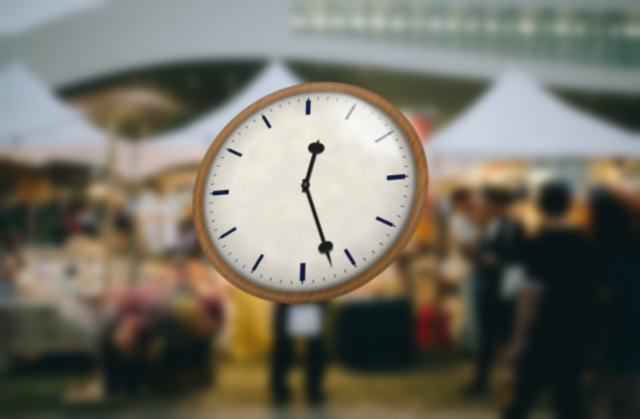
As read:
h=12 m=27
